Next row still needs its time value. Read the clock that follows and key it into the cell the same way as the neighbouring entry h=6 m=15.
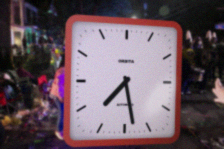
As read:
h=7 m=28
